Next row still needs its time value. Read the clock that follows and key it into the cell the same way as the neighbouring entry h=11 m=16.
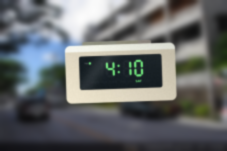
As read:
h=4 m=10
